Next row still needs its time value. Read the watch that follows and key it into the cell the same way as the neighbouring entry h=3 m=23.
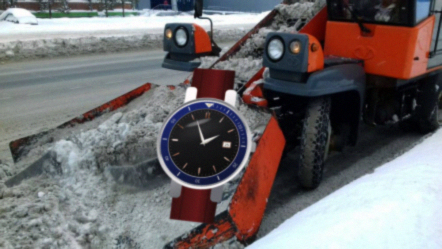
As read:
h=1 m=56
